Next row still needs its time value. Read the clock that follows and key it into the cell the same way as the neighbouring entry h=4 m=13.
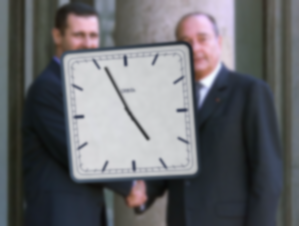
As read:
h=4 m=56
